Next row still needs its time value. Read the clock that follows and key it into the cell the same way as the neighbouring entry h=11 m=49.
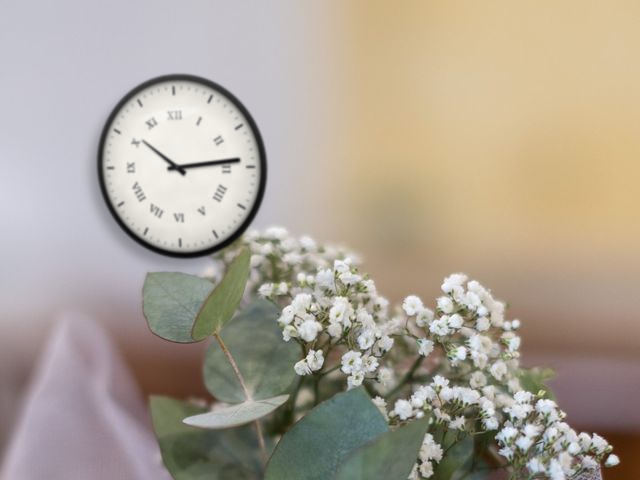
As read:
h=10 m=14
